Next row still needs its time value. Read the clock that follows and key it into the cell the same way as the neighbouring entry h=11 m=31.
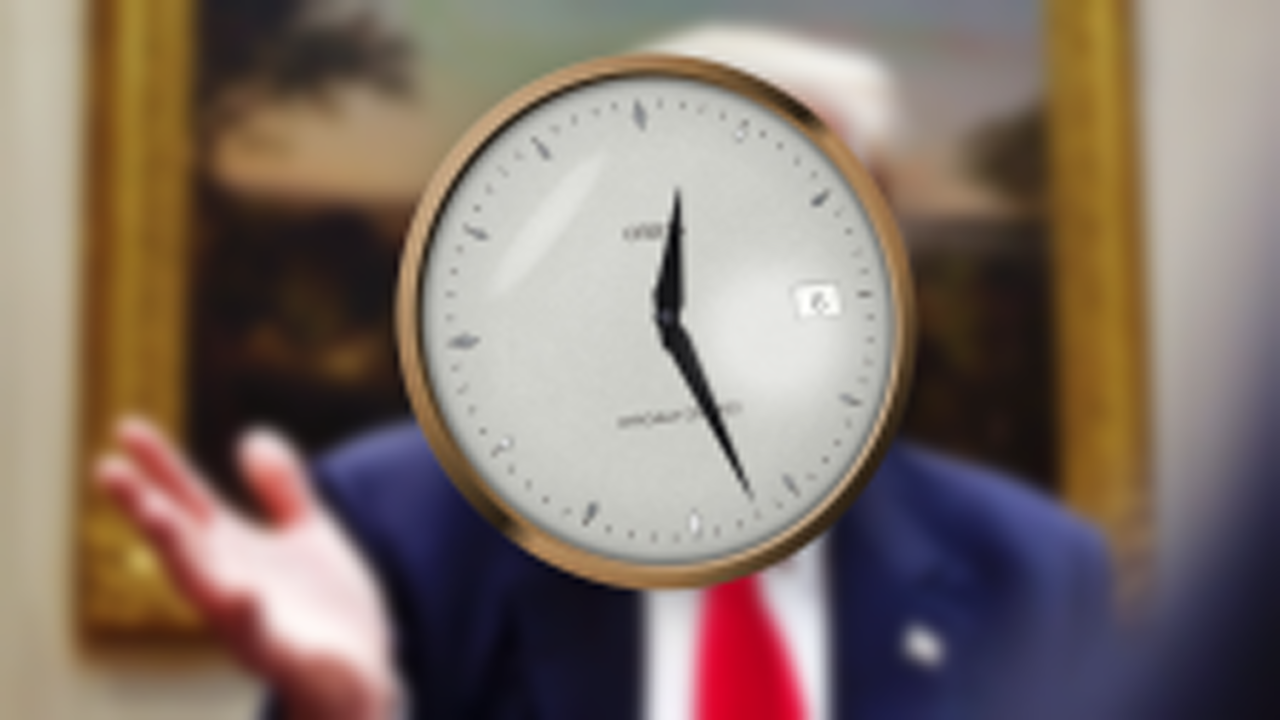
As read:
h=12 m=27
